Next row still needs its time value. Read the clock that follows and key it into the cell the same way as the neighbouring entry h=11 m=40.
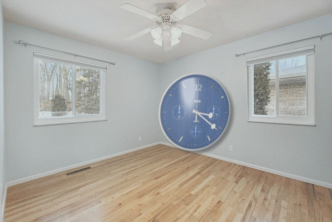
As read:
h=3 m=21
